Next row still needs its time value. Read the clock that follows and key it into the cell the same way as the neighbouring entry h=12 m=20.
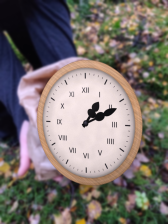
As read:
h=1 m=11
